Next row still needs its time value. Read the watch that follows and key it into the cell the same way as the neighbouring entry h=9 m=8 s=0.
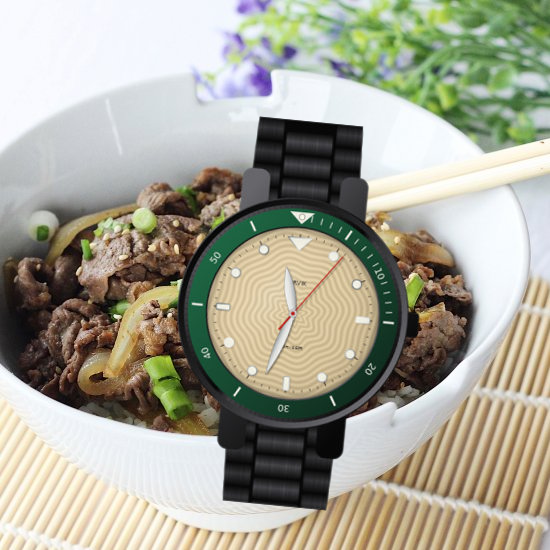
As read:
h=11 m=33 s=6
